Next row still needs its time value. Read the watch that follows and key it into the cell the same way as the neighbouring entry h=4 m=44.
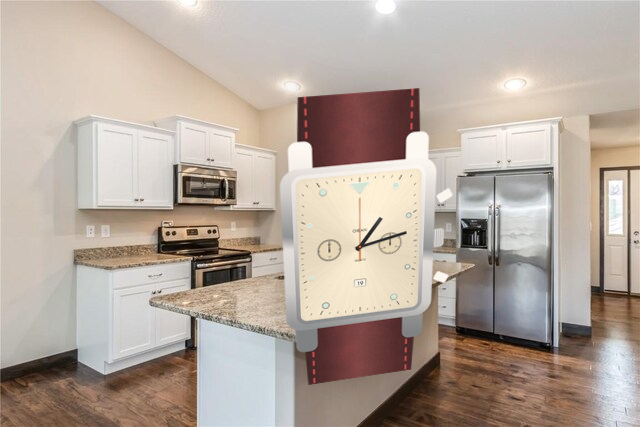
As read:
h=1 m=13
